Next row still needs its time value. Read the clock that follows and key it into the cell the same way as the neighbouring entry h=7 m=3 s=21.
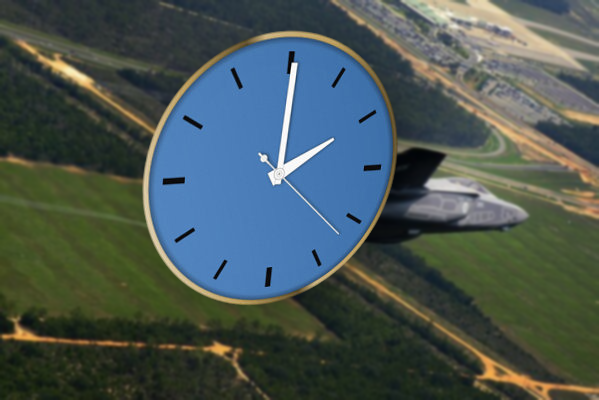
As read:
h=2 m=0 s=22
